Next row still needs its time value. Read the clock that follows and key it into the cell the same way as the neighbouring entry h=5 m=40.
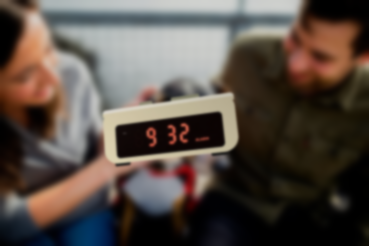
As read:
h=9 m=32
